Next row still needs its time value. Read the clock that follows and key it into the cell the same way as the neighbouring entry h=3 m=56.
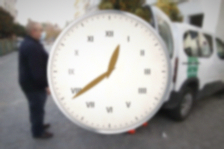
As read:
h=12 m=39
